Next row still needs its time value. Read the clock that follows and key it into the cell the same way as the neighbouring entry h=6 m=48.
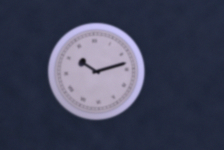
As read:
h=10 m=13
